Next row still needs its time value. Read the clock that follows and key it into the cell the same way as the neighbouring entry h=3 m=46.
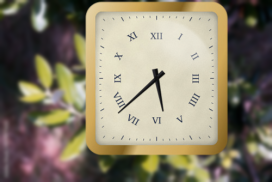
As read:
h=5 m=38
